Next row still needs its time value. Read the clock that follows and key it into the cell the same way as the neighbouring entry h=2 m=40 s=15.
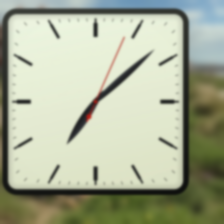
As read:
h=7 m=8 s=4
